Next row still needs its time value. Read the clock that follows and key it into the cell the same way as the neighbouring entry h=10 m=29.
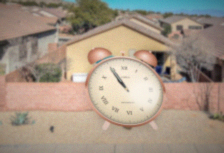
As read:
h=10 m=55
